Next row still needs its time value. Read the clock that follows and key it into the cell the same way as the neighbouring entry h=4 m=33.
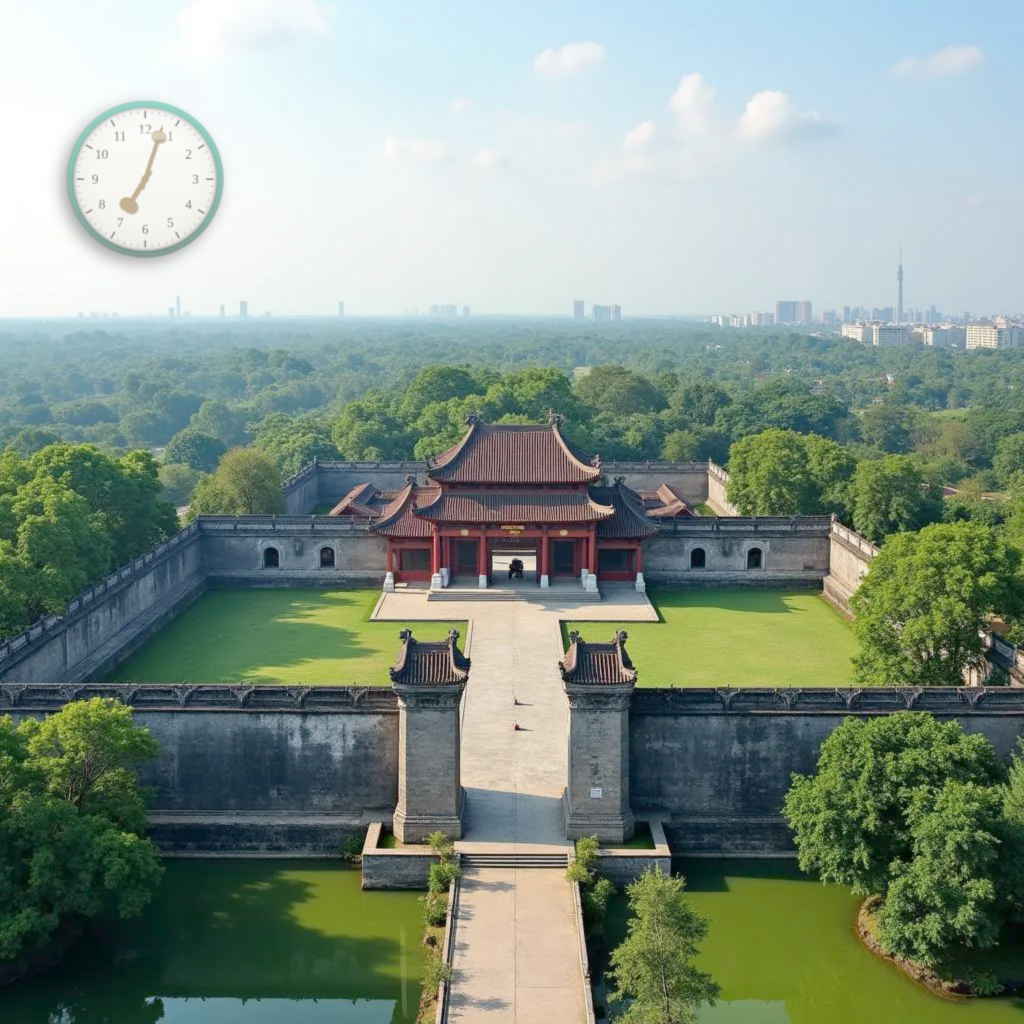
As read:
h=7 m=3
